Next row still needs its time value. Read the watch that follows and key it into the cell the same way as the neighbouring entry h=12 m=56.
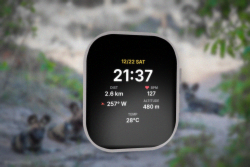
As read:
h=21 m=37
